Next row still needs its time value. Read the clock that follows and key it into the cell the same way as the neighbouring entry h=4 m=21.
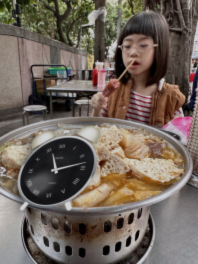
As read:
h=11 m=13
